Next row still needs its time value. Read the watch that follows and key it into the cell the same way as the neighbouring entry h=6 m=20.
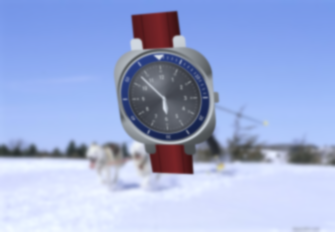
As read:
h=5 m=53
